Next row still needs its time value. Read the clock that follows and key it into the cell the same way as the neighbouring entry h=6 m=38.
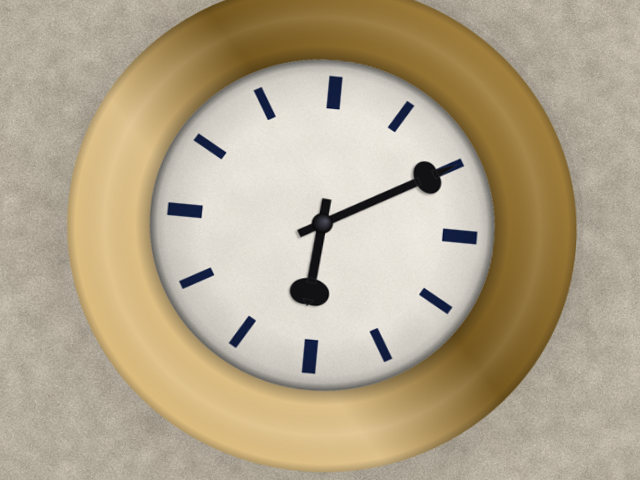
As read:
h=6 m=10
